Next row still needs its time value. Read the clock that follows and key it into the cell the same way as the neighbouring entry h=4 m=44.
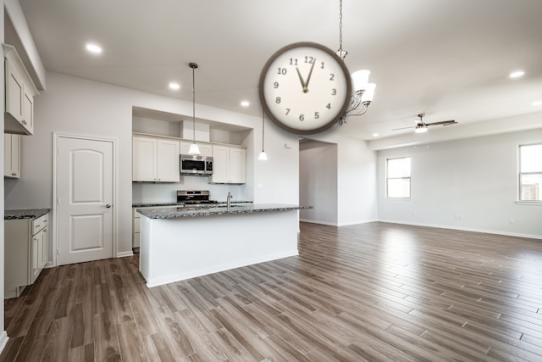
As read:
h=11 m=2
